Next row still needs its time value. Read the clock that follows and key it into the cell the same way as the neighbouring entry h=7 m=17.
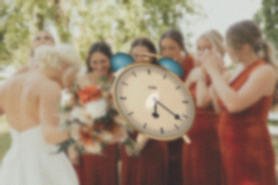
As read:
h=6 m=22
